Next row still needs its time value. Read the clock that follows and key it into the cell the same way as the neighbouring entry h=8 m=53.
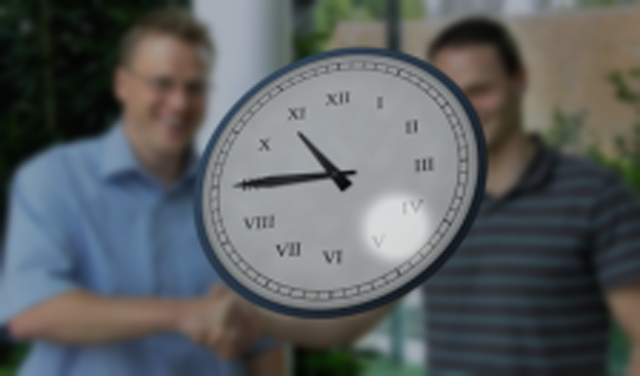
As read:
h=10 m=45
